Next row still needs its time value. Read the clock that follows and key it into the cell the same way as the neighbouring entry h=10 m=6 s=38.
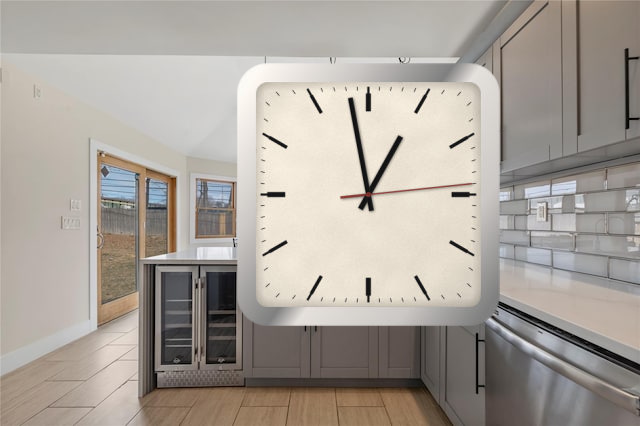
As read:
h=12 m=58 s=14
